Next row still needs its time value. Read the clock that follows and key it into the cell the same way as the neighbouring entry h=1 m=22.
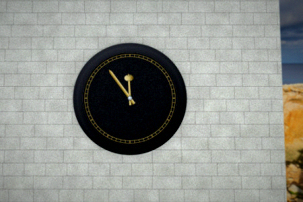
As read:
h=11 m=54
